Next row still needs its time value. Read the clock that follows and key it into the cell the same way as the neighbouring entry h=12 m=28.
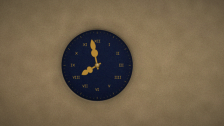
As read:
h=7 m=58
